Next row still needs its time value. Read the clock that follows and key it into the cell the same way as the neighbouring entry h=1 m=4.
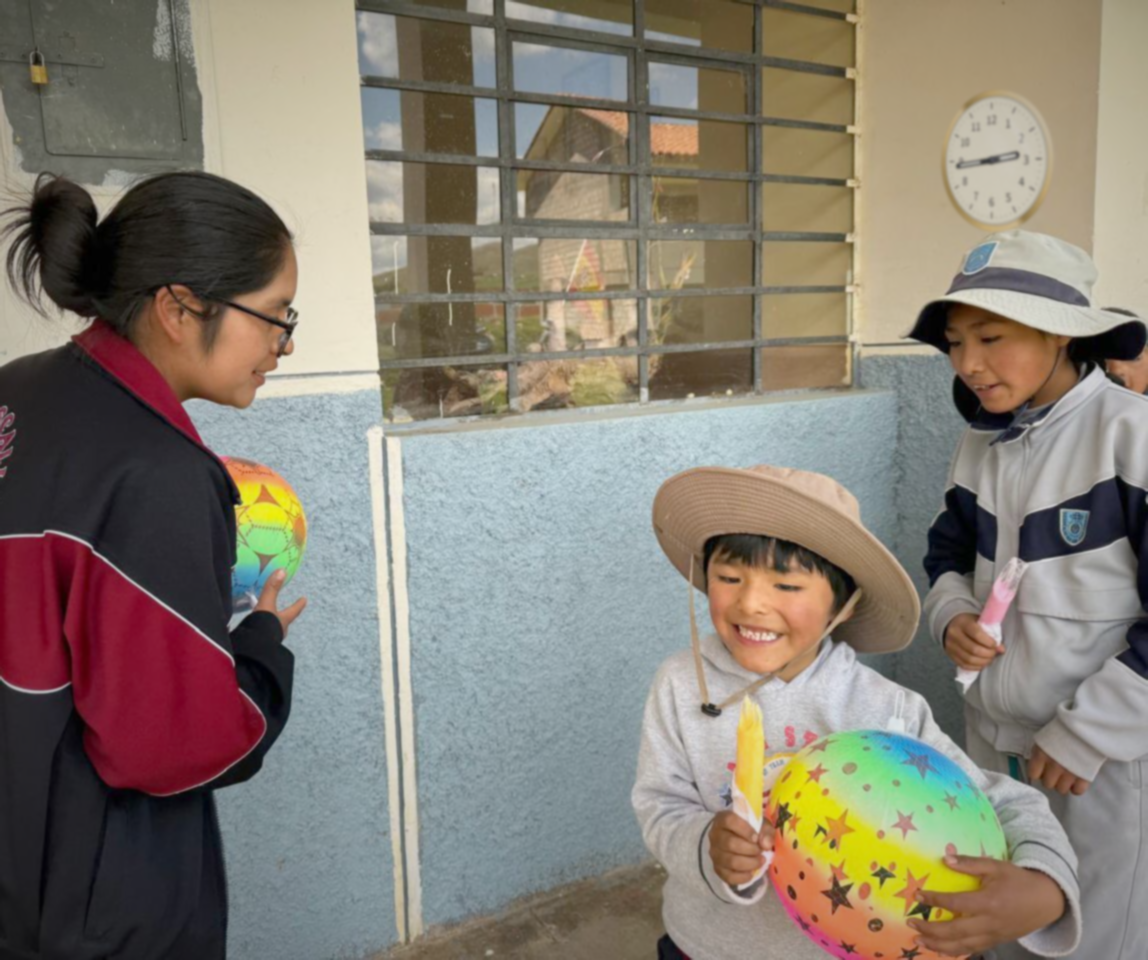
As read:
h=2 m=44
